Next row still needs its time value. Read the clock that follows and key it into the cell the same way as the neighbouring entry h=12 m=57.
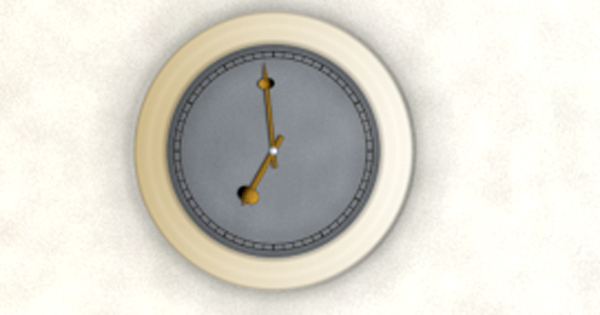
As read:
h=6 m=59
